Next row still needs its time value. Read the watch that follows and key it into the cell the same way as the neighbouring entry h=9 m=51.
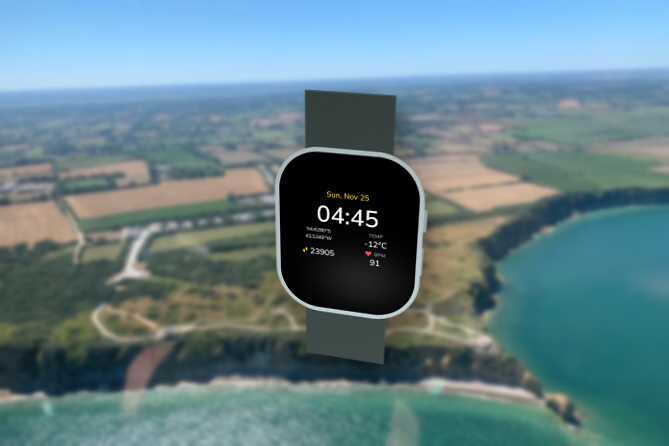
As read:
h=4 m=45
